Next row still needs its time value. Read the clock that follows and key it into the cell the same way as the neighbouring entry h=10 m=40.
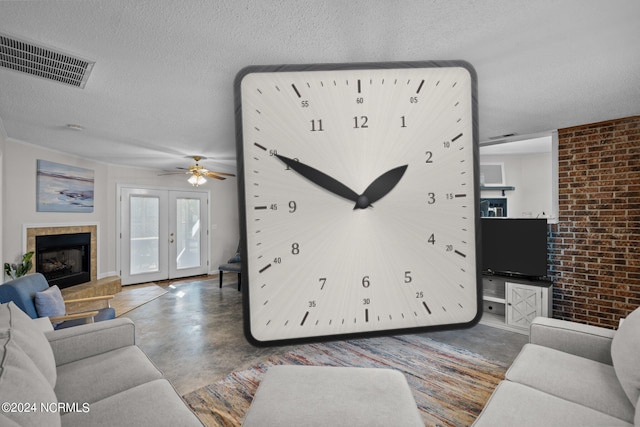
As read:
h=1 m=50
